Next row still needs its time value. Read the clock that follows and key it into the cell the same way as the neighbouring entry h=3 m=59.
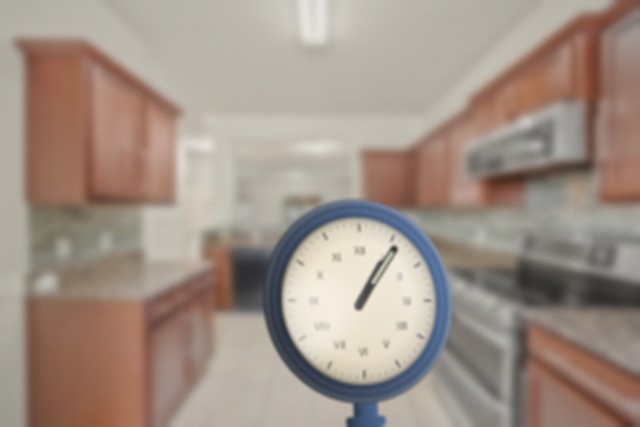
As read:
h=1 m=6
